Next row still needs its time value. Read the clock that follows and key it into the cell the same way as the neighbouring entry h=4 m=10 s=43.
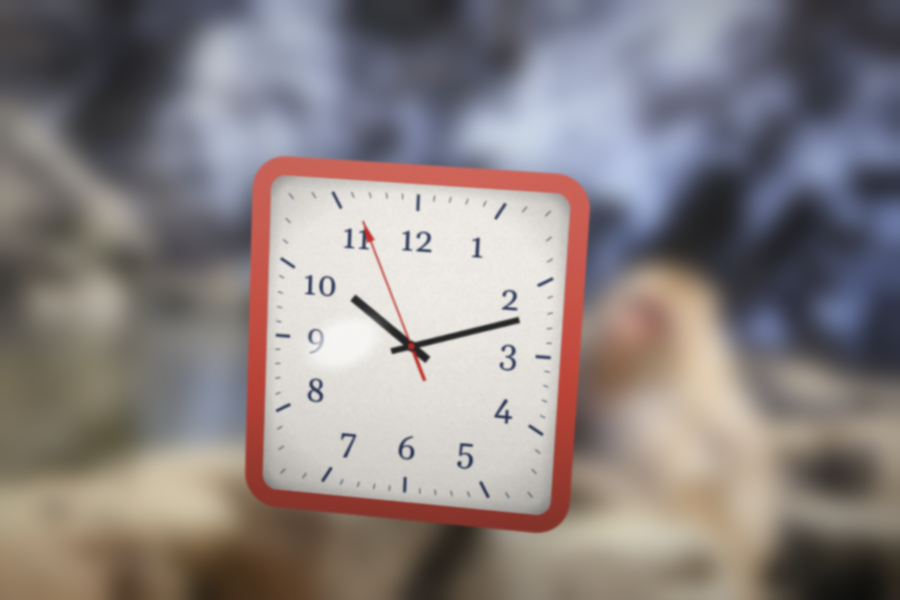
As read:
h=10 m=11 s=56
